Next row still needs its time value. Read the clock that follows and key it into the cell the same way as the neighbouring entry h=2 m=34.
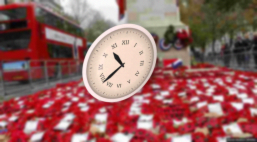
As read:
h=10 m=38
